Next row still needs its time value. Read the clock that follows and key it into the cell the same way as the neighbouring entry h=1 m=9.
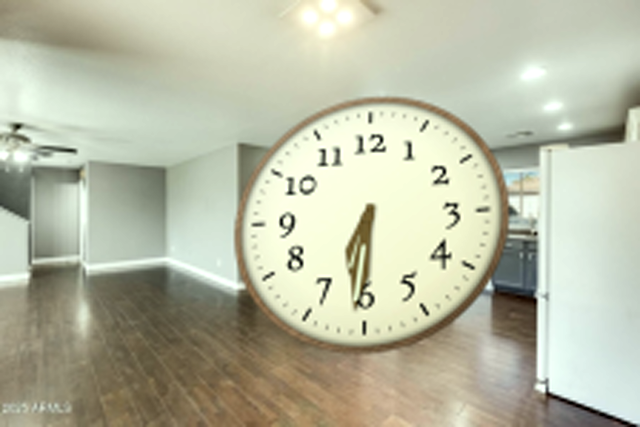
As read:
h=6 m=31
